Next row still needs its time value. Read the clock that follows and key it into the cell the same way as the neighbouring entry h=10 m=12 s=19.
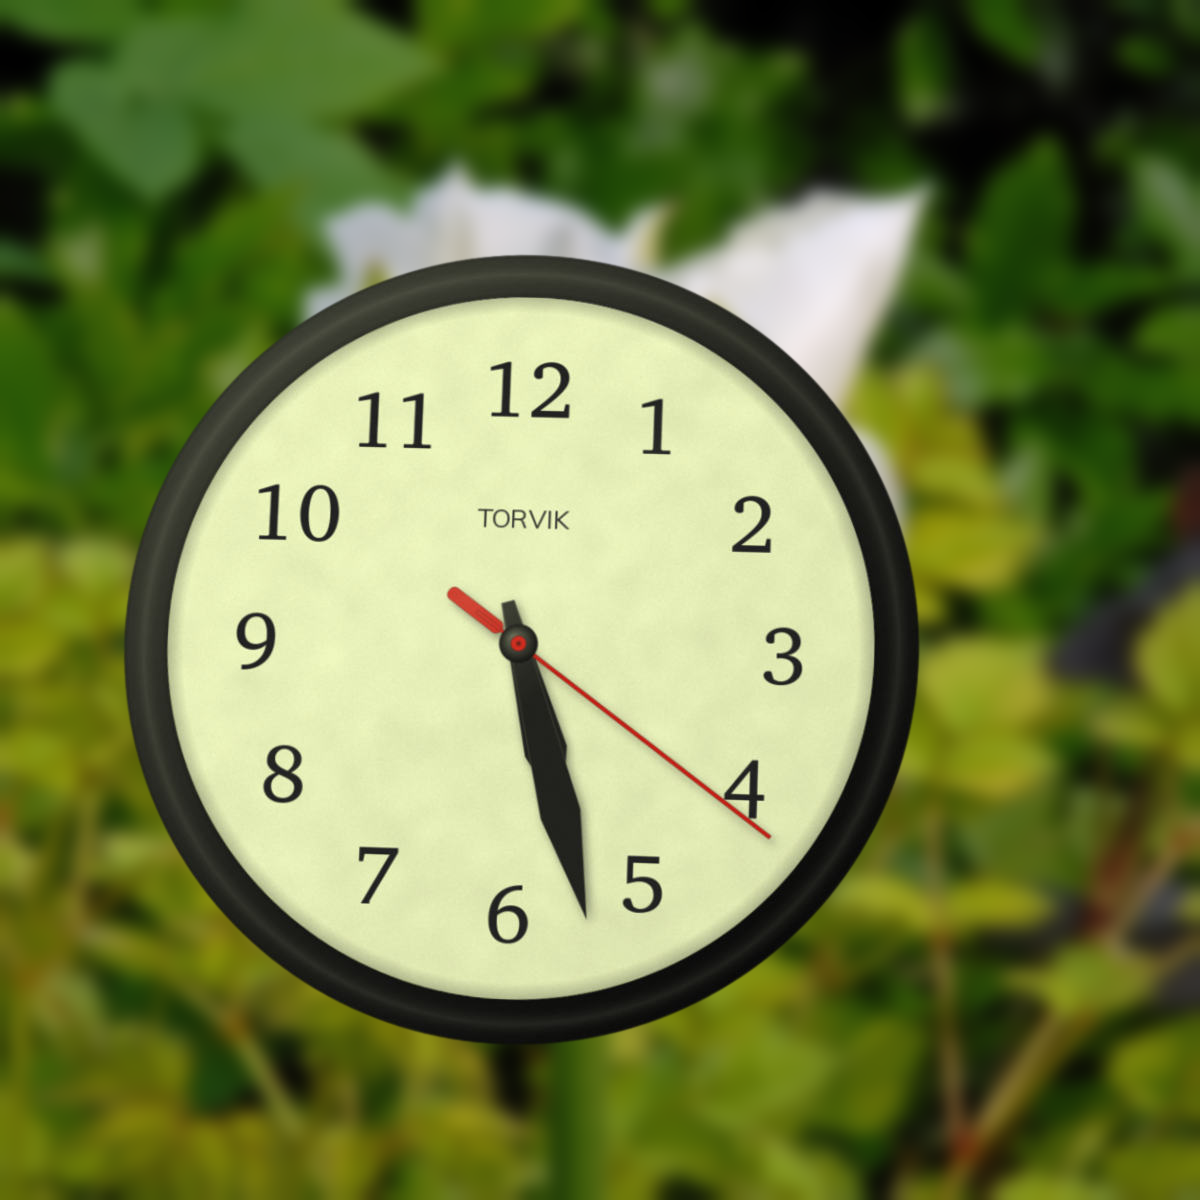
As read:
h=5 m=27 s=21
